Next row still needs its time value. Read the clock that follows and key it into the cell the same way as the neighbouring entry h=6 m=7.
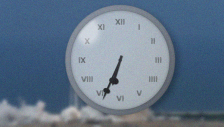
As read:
h=6 m=34
